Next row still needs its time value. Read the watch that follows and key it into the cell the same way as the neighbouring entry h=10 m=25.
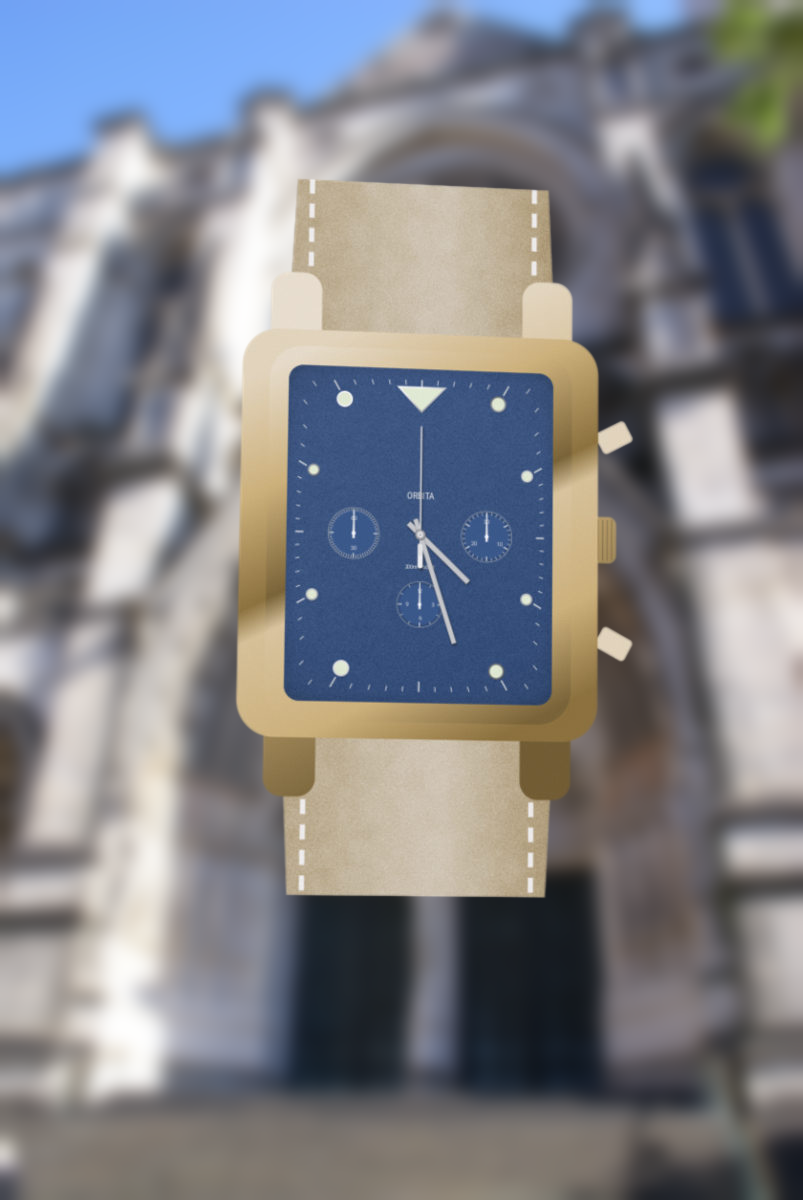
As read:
h=4 m=27
